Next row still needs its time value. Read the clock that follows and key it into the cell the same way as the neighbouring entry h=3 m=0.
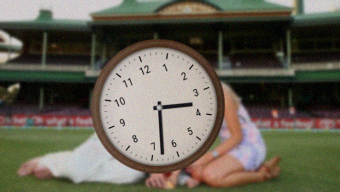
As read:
h=3 m=33
